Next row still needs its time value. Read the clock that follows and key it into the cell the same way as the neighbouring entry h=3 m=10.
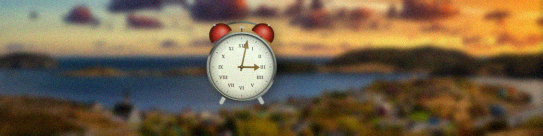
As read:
h=3 m=2
